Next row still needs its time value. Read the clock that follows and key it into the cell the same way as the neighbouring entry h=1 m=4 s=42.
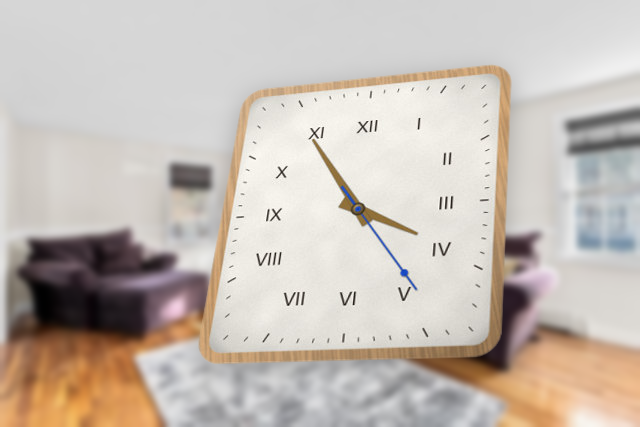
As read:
h=3 m=54 s=24
